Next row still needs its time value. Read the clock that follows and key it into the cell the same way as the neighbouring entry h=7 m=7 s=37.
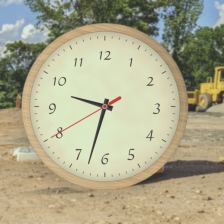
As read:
h=9 m=32 s=40
